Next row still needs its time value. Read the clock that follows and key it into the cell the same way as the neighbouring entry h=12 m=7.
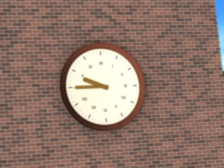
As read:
h=9 m=45
